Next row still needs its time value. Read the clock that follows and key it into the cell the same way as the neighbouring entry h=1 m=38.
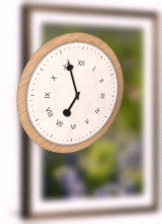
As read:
h=6 m=56
